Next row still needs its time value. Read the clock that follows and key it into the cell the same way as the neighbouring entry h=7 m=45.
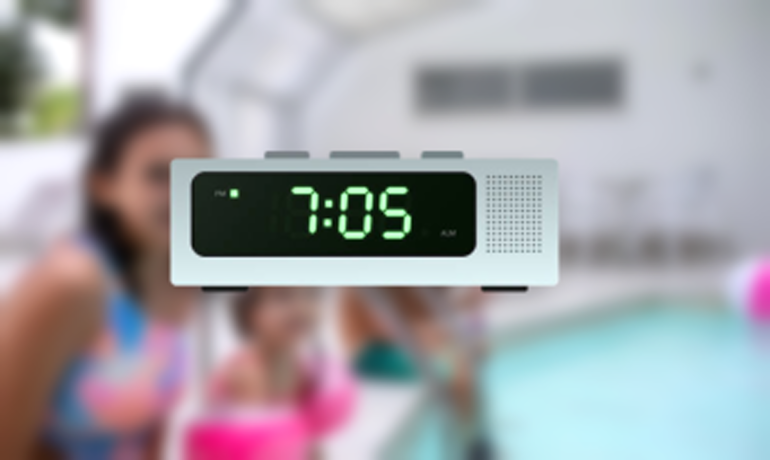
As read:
h=7 m=5
